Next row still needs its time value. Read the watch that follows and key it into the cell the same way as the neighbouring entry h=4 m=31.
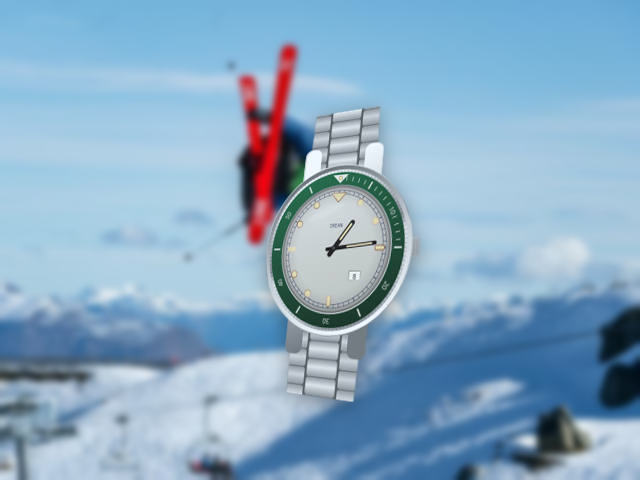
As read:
h=1 m=14
